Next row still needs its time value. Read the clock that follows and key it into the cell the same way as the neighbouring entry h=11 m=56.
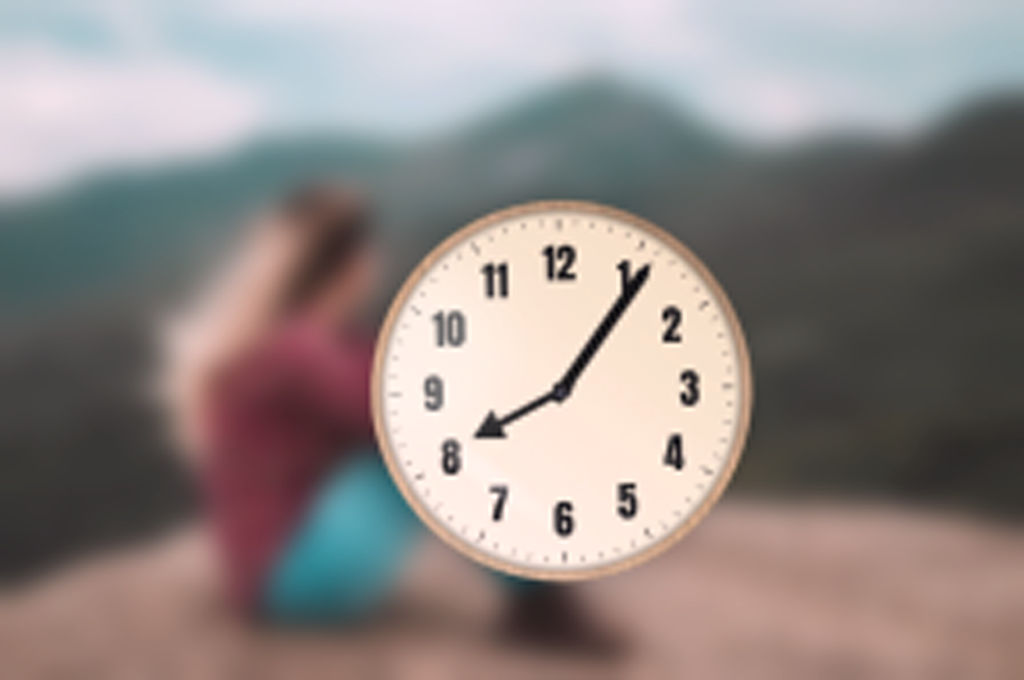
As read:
h=8 m=6
